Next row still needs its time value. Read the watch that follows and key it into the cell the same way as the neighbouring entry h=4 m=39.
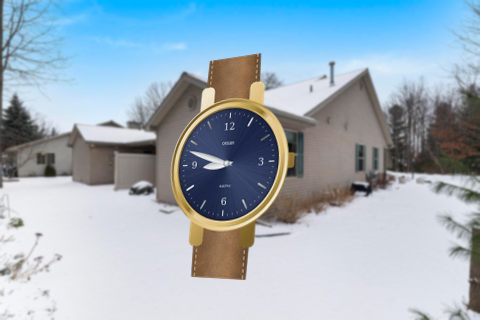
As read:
h=8 m=48
